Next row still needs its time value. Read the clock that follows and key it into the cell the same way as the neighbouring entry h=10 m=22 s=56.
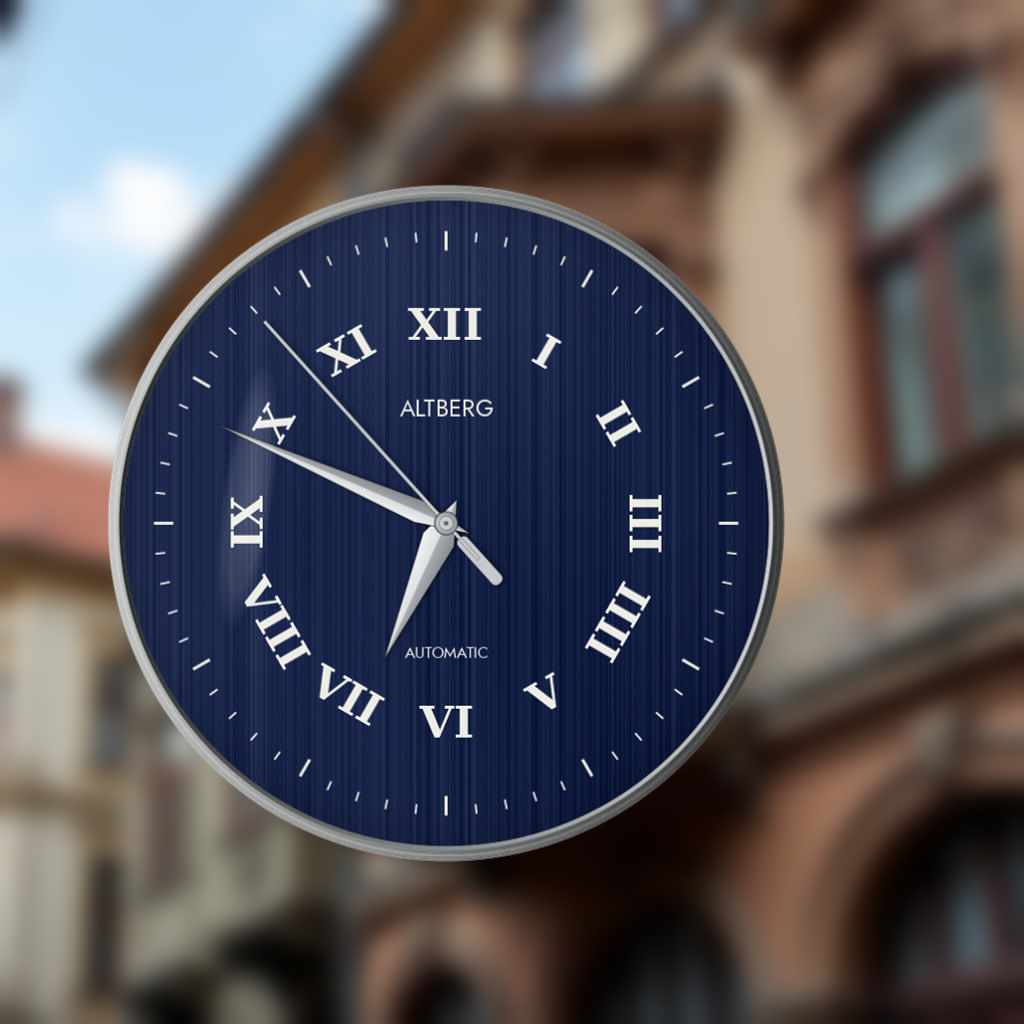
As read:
h=6 m=48 s=53
